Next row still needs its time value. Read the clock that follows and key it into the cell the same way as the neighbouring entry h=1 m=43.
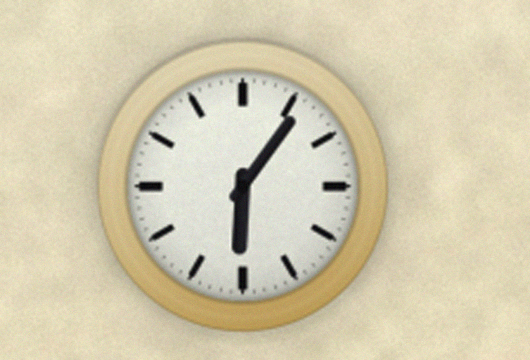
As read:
h=6 m=6
